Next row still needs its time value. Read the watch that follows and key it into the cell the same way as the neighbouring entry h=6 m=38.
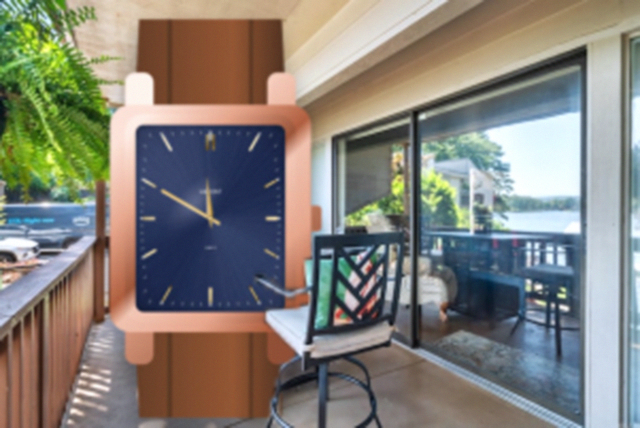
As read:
h=11 m=50
